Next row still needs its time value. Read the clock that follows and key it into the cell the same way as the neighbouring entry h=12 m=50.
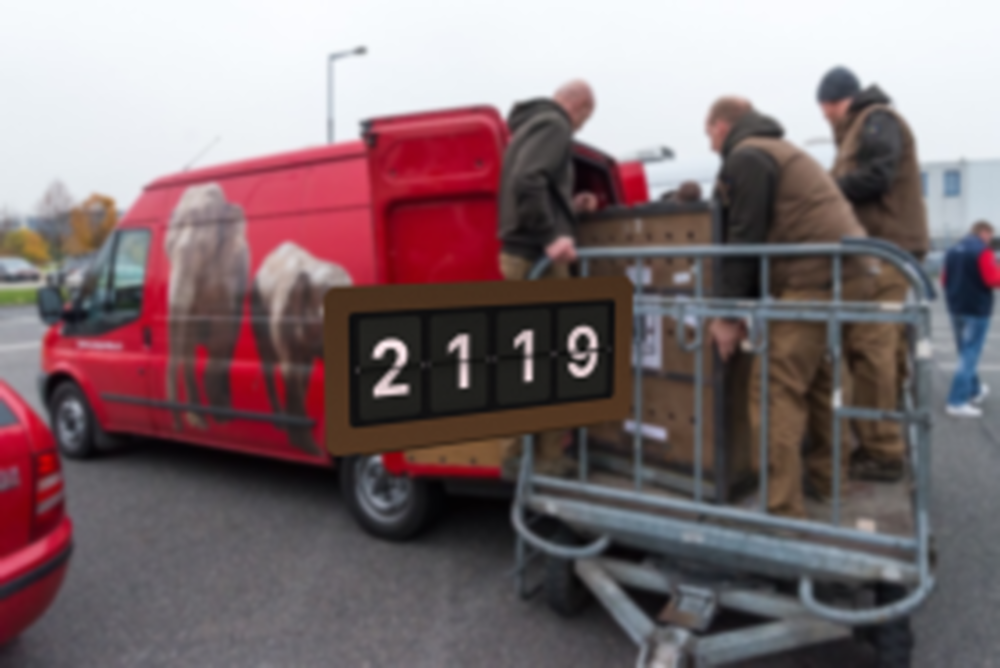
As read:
h=21 m=19
